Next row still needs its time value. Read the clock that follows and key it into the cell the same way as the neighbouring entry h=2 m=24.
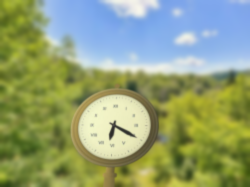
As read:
h=6 m=20
